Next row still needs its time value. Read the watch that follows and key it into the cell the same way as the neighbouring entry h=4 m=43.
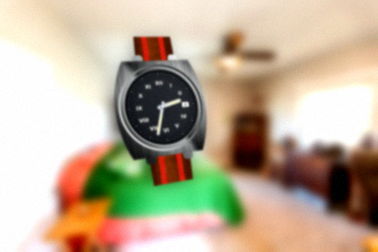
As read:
h=2 m=33
